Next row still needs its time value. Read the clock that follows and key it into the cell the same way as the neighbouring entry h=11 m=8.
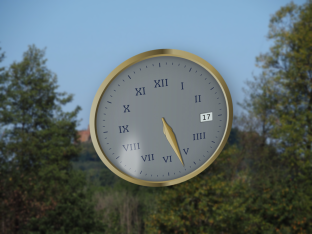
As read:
h=5 m=27
